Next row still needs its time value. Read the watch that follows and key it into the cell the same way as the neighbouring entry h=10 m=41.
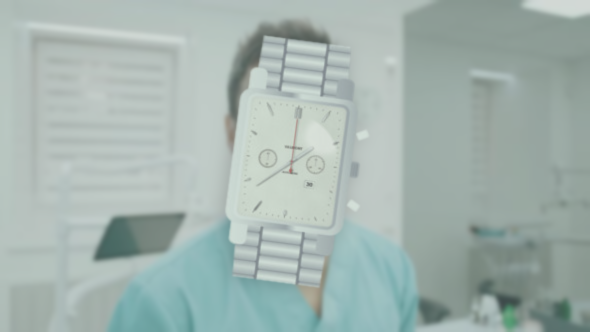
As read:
h=1 m=38
